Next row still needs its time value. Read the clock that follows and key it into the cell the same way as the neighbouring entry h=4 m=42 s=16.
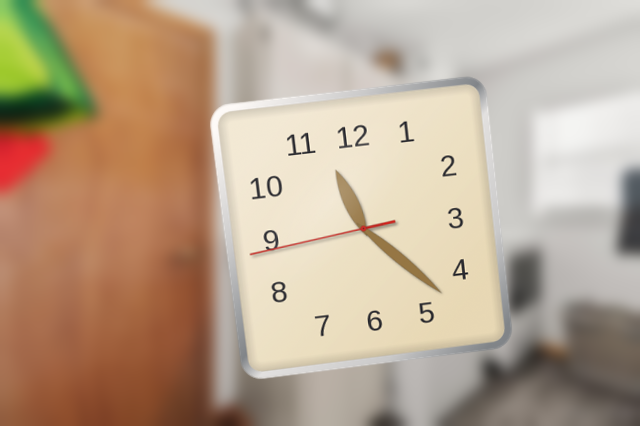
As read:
h=11 m=22 s=44
